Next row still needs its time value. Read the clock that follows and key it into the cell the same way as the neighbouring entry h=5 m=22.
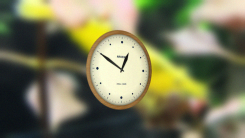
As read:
h=12 m=50
